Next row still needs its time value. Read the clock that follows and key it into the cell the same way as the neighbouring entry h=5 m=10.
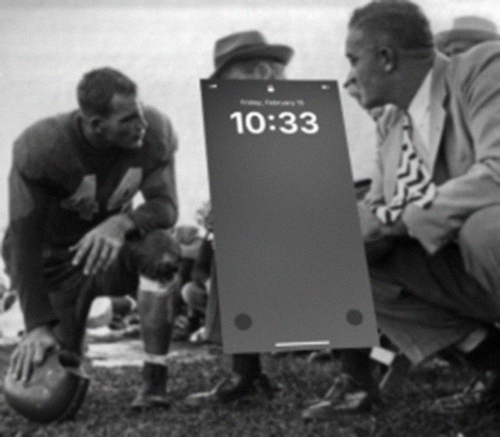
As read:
h=10 m=33
